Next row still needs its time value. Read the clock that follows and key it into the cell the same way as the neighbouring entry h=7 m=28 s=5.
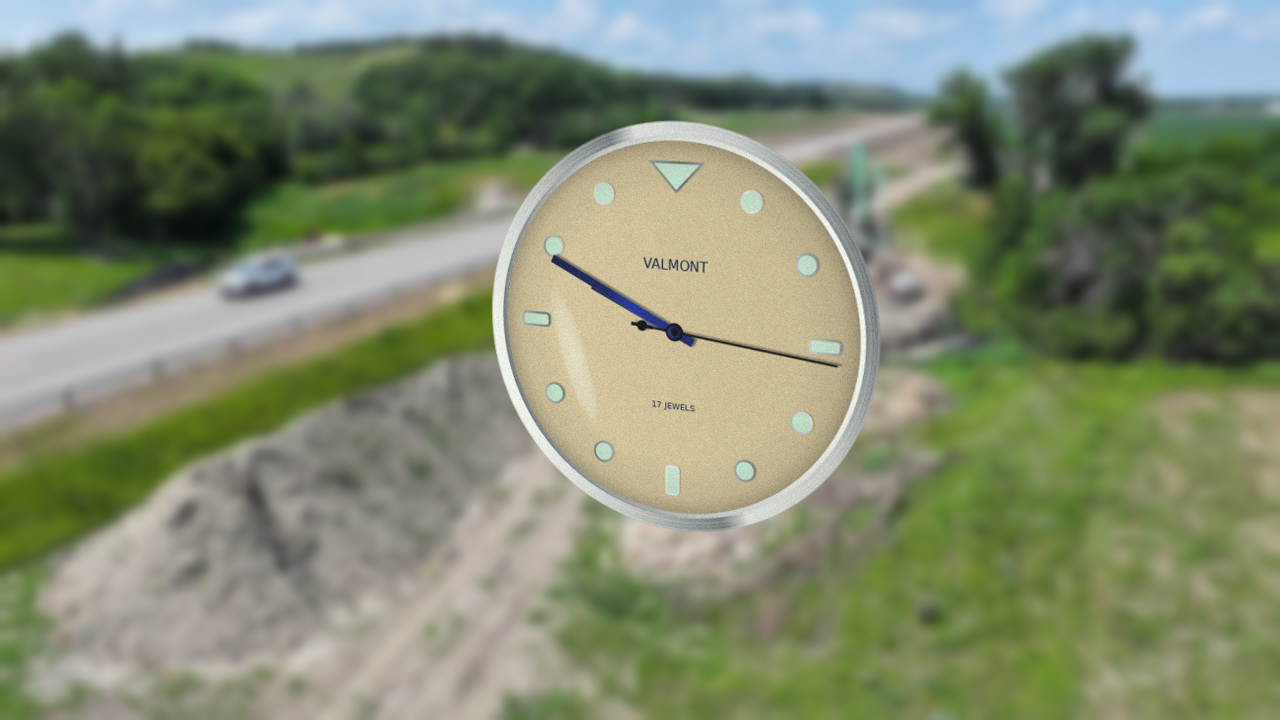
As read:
h=9 m=49 s=16
